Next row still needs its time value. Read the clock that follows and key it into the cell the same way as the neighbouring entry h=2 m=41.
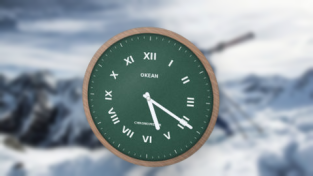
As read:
h=5 m=20
